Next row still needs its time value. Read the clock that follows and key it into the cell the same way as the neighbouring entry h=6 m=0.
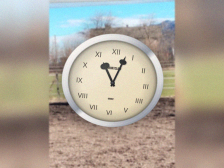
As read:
h=11 m=3
